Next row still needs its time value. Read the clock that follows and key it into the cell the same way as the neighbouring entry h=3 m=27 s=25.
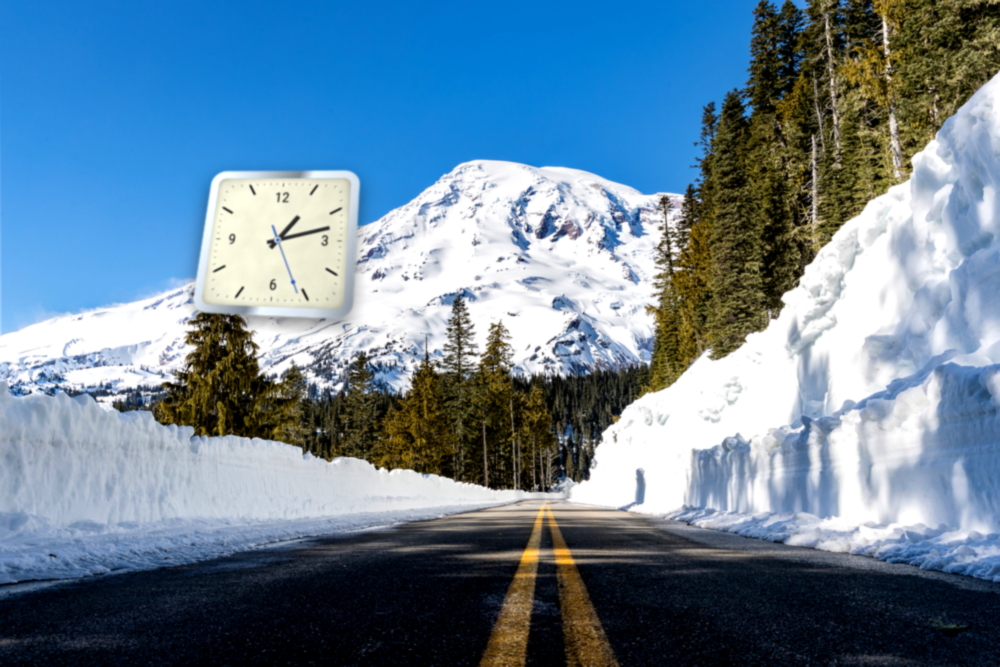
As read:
h=1 m=12 s=26
